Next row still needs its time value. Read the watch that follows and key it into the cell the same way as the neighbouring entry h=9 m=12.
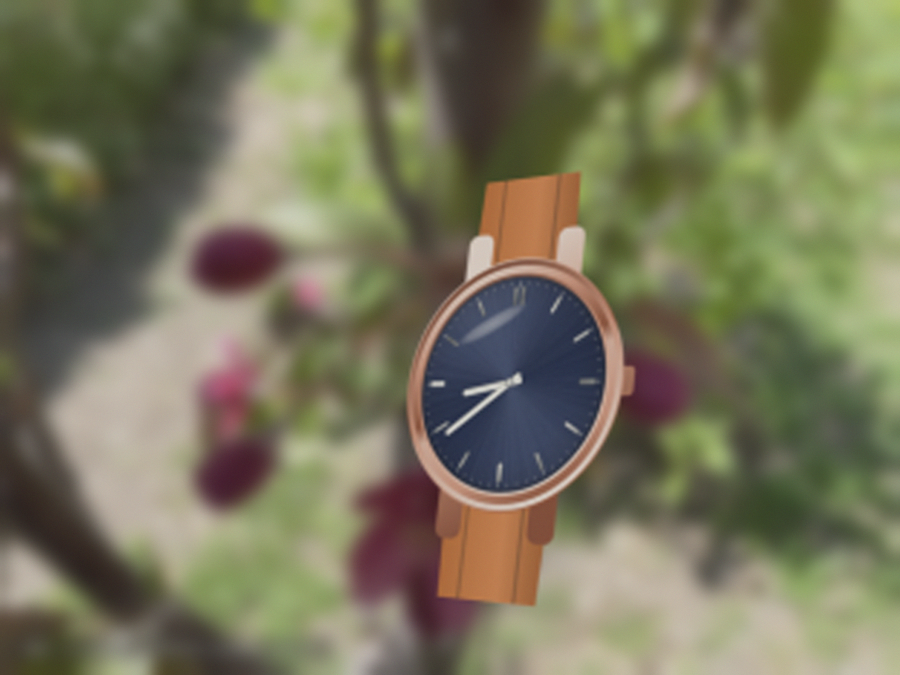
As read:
h=8 m=39
